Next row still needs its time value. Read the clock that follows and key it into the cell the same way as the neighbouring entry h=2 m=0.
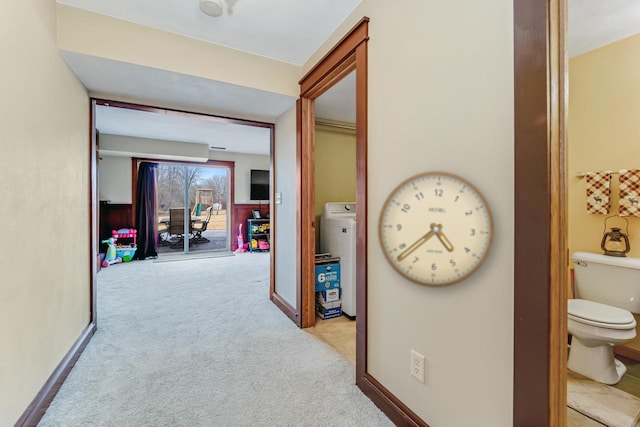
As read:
h=4 m=38
